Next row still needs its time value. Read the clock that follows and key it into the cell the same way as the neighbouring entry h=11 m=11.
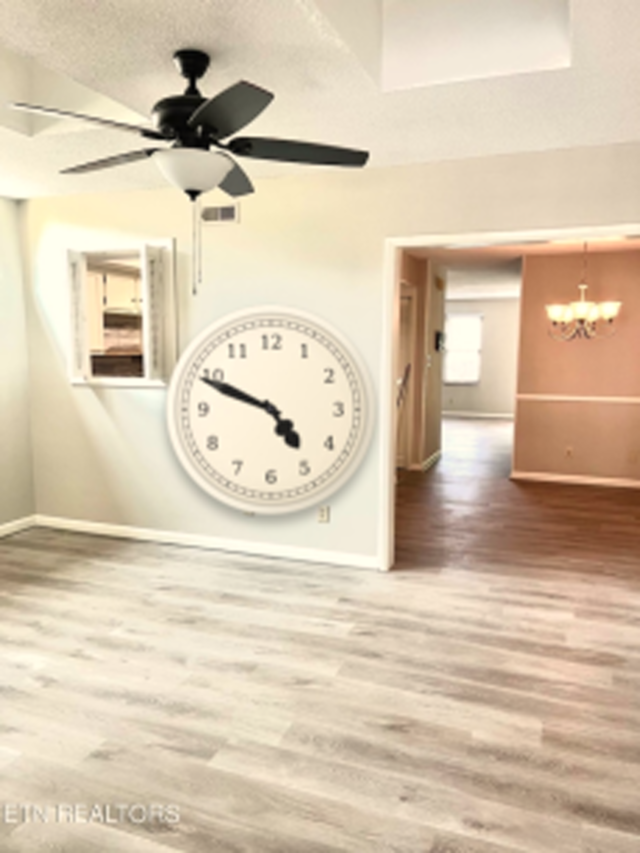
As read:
h=4 m=49
